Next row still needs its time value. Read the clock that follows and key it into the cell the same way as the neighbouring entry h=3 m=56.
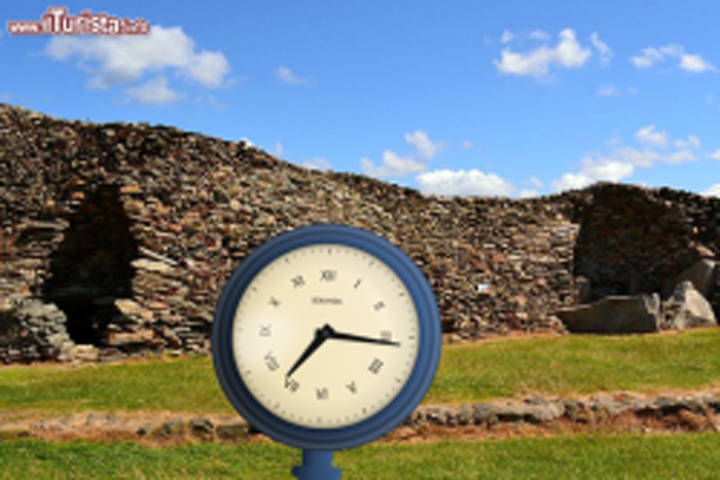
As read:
h=7 m=16
